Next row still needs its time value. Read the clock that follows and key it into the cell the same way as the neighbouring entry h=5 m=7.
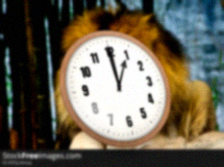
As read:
h=1 m=0
